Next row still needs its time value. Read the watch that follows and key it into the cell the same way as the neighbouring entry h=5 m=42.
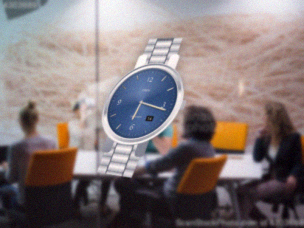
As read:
h=6 m=17
